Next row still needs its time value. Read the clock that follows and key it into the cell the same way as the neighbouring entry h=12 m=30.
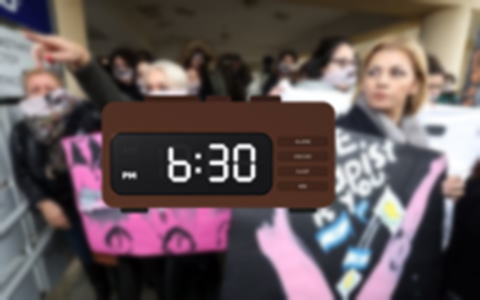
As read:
h=6 m=30
